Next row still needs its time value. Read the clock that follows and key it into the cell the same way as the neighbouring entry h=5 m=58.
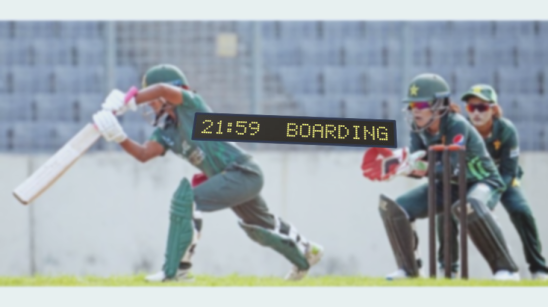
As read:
h=21 m=59
